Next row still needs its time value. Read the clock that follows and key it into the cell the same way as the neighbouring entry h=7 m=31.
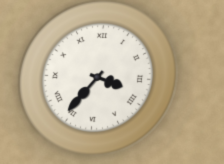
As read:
h=3 m=36
